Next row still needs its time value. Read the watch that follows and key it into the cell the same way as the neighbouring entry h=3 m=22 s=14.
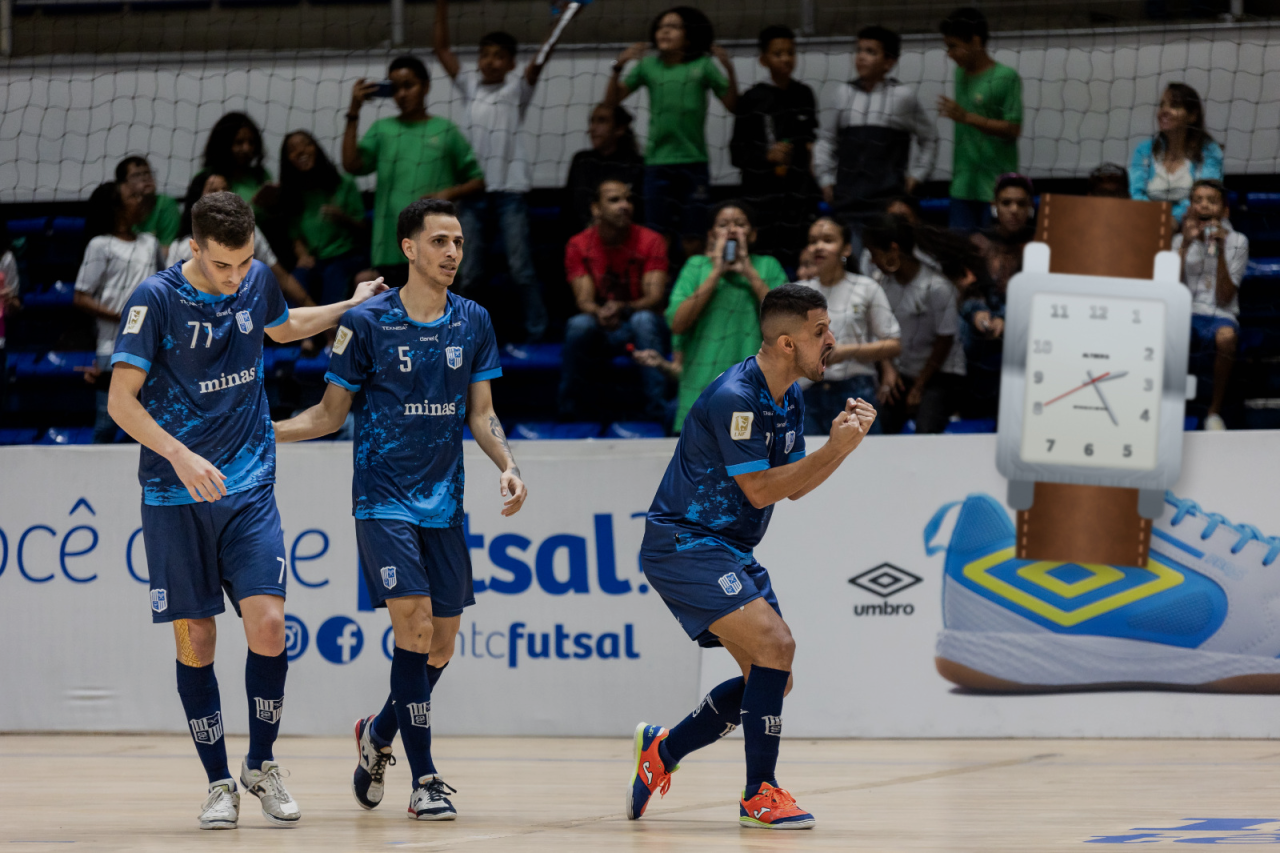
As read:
h=2 m=24 s=40
